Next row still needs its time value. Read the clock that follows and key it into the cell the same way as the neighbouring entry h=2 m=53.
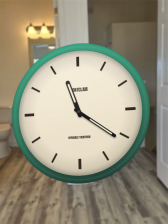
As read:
h=11 m=21
